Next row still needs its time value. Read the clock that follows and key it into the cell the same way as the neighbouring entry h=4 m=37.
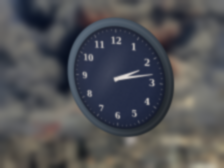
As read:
h=2 m=13
